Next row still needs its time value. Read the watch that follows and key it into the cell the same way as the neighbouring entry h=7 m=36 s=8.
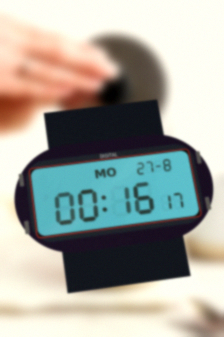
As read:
h=0 m=16 s=17
